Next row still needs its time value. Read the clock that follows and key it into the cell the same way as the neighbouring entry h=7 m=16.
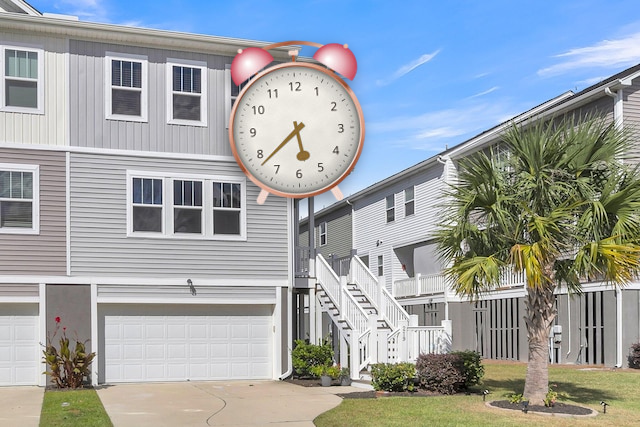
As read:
h=5 m=38
